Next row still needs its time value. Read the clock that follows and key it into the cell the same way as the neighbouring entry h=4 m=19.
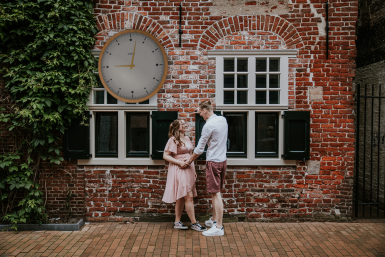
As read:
h=9 m=2
